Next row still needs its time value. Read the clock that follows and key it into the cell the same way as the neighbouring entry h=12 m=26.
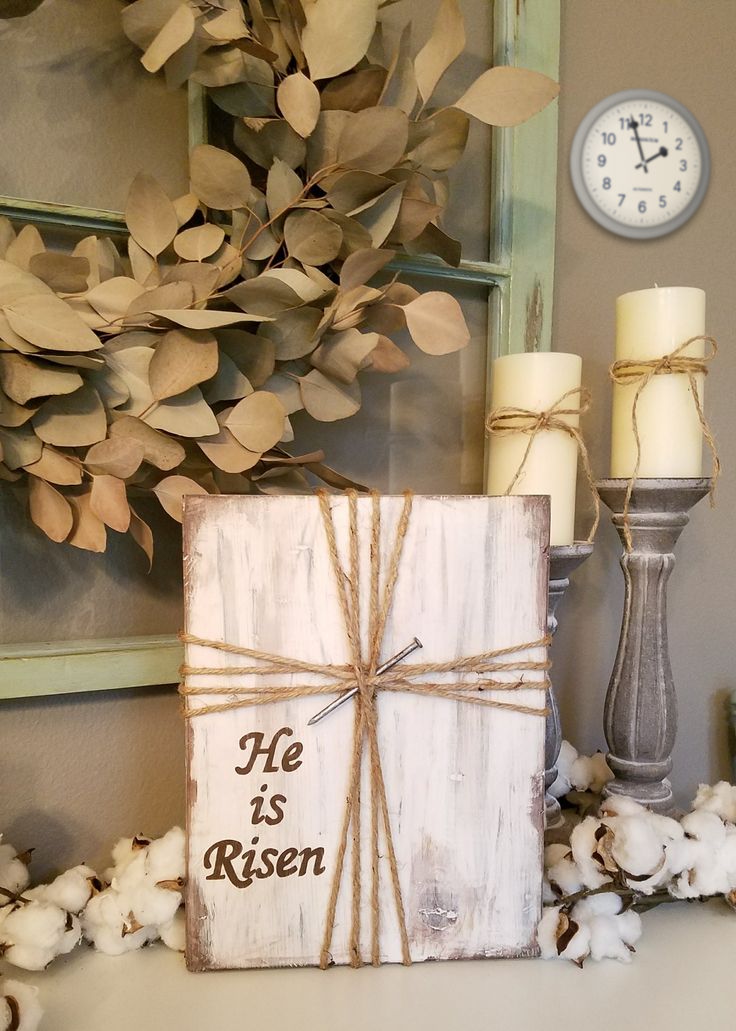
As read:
h=1 m=57
